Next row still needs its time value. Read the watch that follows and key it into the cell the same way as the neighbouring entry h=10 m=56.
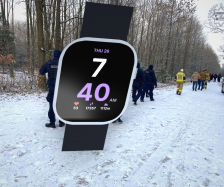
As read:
h=7 m=40
